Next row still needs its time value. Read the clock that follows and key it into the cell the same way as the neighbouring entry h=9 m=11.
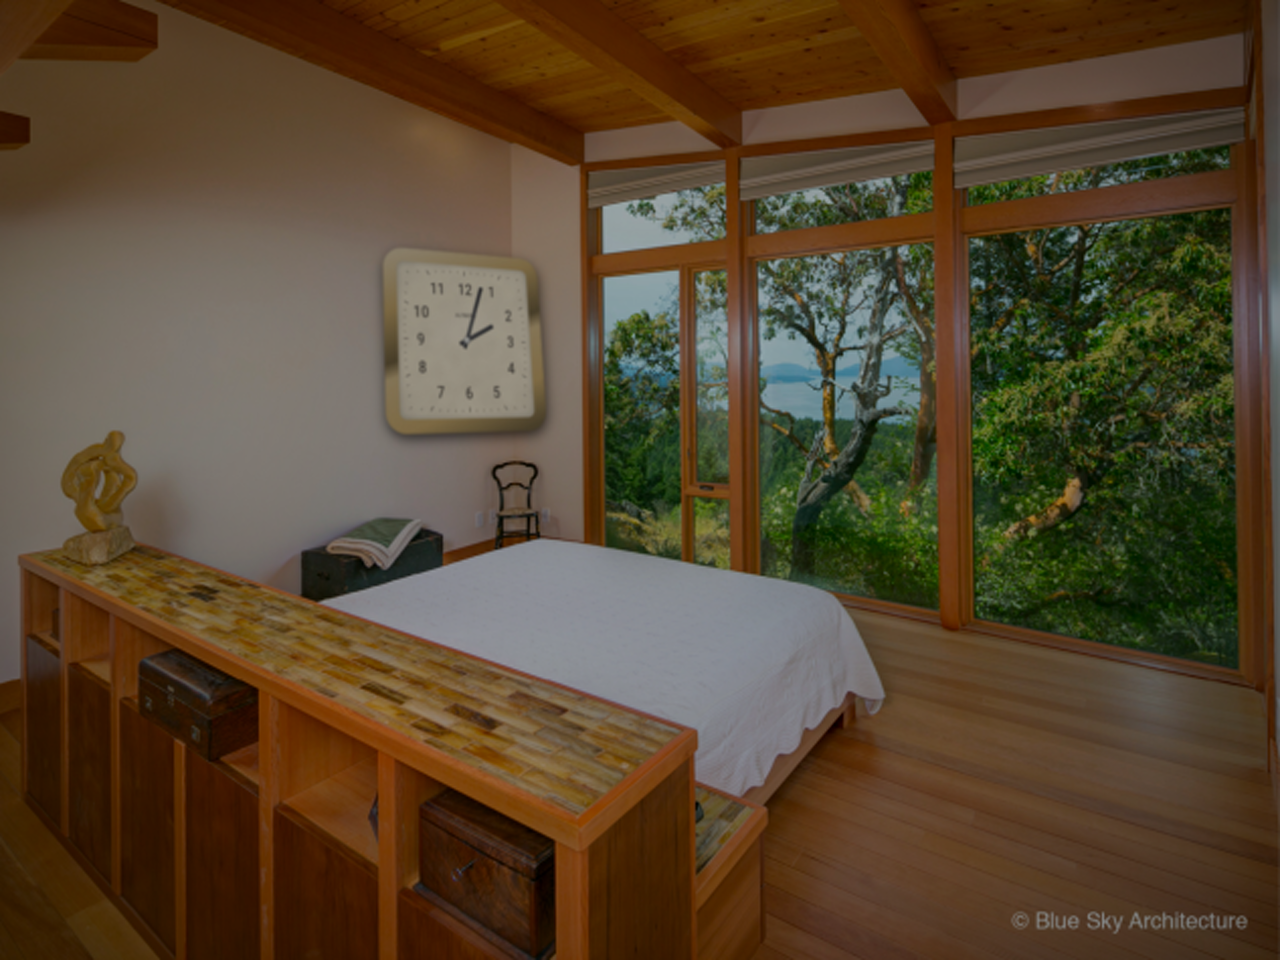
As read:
h=2 m=3
